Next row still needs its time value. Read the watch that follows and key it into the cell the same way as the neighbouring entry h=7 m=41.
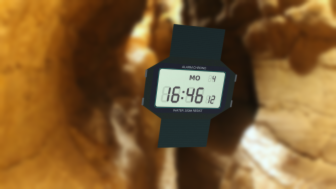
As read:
h=16 m=46
